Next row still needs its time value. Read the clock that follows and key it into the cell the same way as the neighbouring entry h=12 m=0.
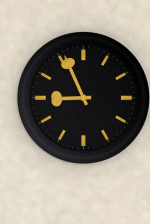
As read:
h=8 m=56
